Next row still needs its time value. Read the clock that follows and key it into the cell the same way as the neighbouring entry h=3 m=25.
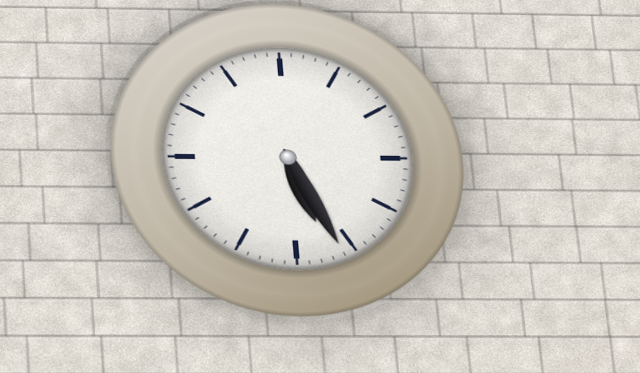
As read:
h=5 m=26
